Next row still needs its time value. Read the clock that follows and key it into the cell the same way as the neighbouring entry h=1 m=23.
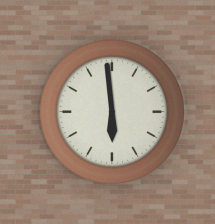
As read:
h=5 m=59
